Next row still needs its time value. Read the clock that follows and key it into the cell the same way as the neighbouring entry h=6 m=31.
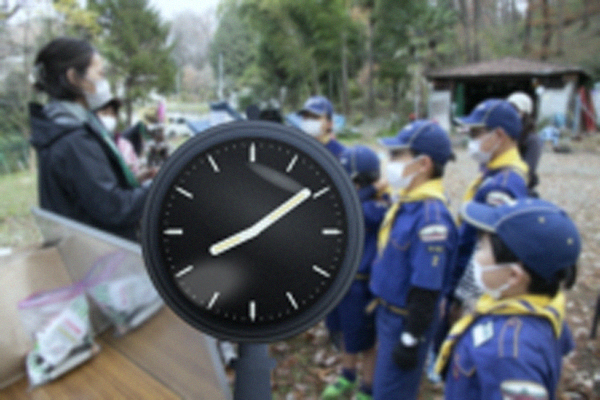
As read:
h=8 m=9
